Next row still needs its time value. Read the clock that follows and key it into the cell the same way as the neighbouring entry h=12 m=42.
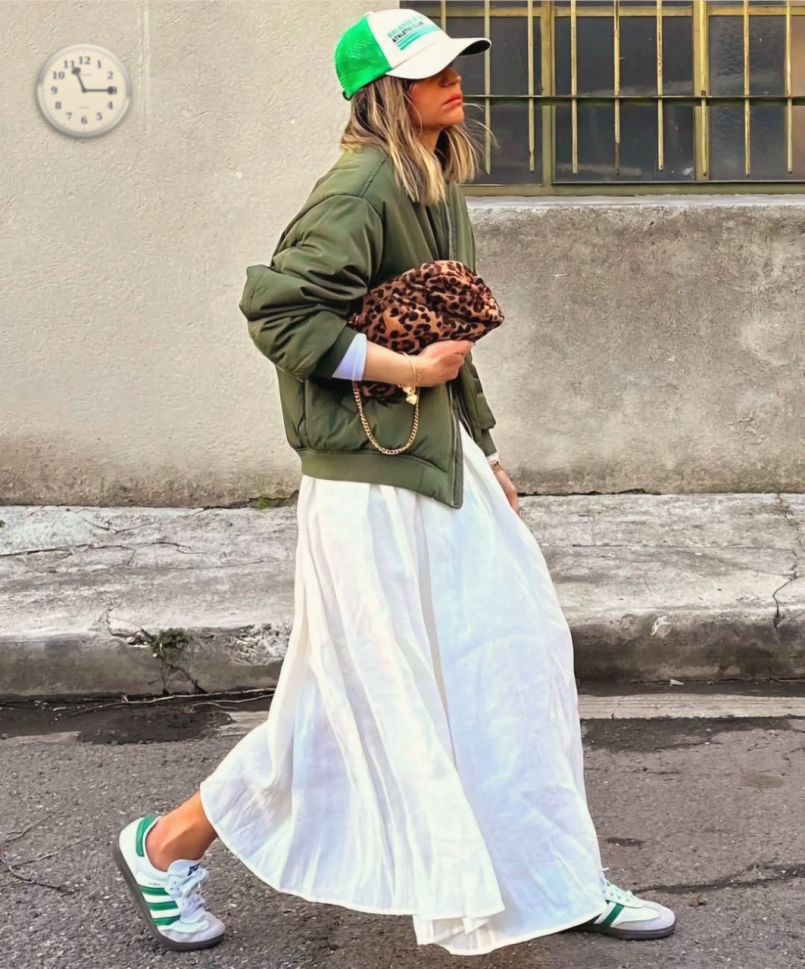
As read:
h=11 m=15
